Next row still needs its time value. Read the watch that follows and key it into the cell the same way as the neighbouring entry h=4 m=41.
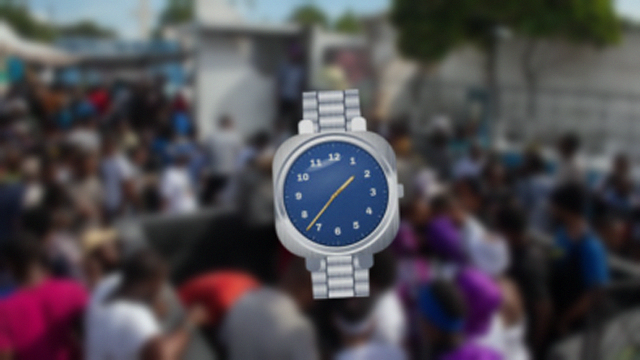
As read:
h=1 m=37
